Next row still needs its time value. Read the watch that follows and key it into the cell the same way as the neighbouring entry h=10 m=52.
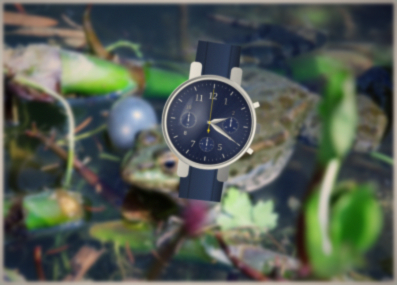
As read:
h=2 m=20
